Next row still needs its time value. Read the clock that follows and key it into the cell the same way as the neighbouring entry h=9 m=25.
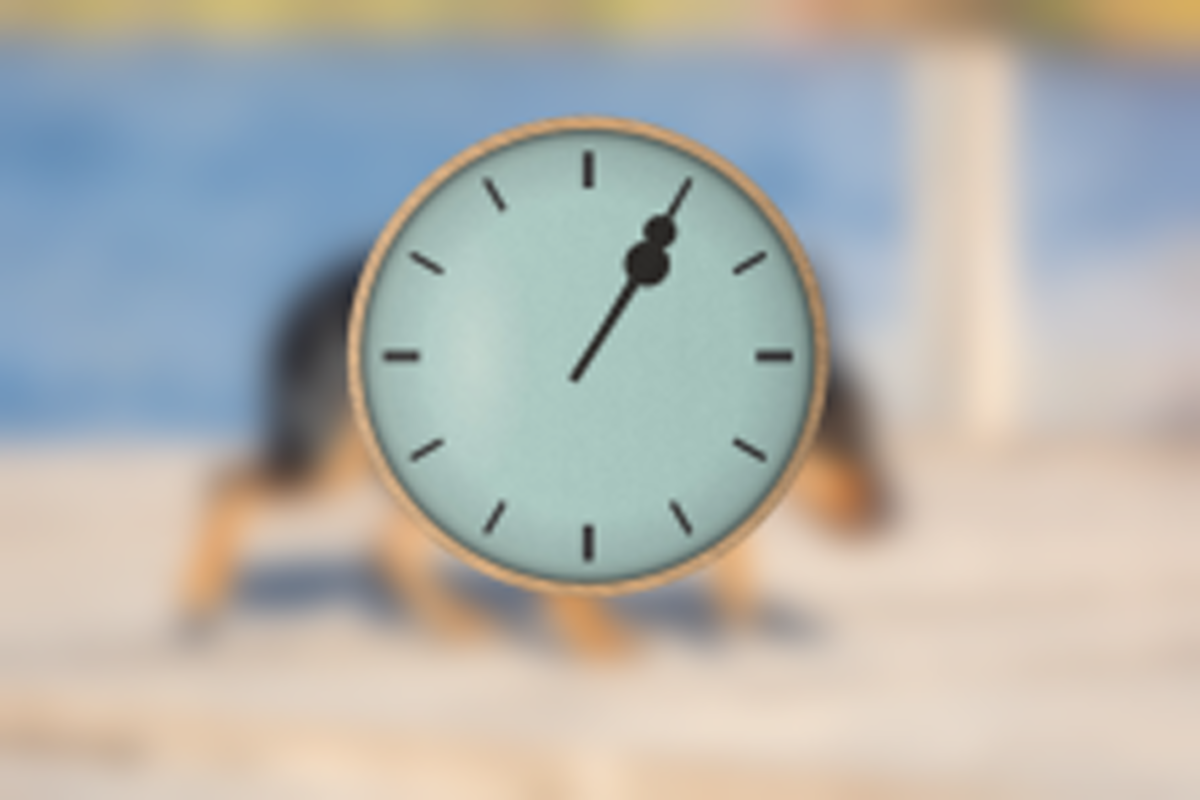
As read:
h=1 m=5
